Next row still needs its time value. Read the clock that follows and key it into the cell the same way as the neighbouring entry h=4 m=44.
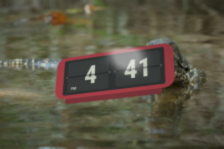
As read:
h=4 m=41
